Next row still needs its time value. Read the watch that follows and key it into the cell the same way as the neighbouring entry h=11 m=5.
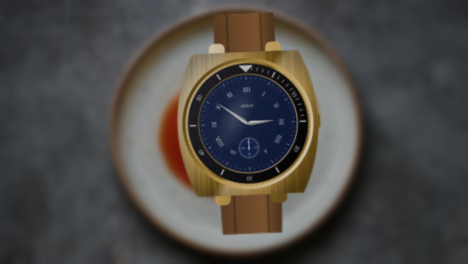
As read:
h=2 m=51
